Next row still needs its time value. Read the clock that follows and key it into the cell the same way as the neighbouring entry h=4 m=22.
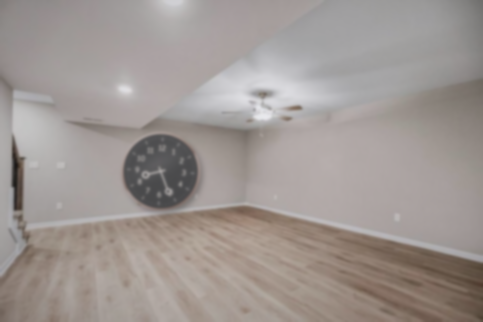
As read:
h=8 m=26
